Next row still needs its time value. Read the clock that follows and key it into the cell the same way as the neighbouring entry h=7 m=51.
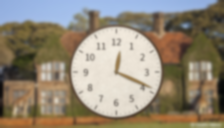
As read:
h=12 m=19
